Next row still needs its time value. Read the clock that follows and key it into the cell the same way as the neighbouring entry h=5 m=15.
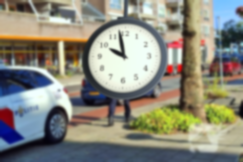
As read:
h=9 m=58
